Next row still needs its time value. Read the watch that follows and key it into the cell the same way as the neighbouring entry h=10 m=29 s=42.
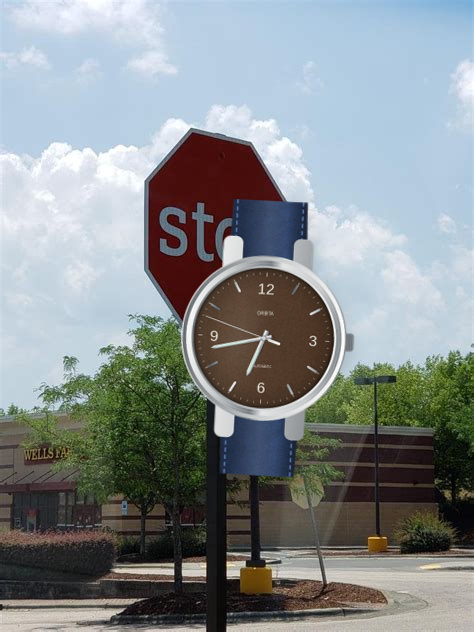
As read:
h=6 m=42 s=48
